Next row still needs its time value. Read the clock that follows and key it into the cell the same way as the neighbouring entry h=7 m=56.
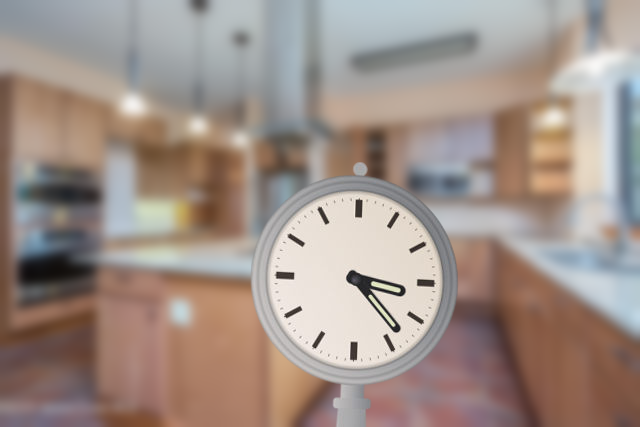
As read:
h=3 m=23
